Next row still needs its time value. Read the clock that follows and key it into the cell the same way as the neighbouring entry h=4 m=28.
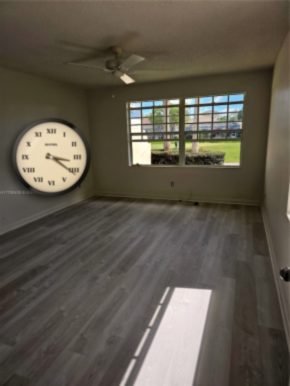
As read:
h=3 m=21
